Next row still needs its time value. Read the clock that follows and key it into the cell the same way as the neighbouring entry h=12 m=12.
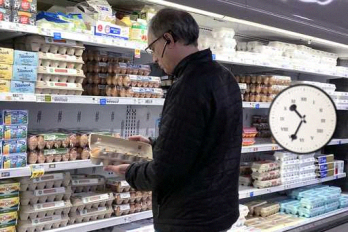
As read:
h=10 m=34
